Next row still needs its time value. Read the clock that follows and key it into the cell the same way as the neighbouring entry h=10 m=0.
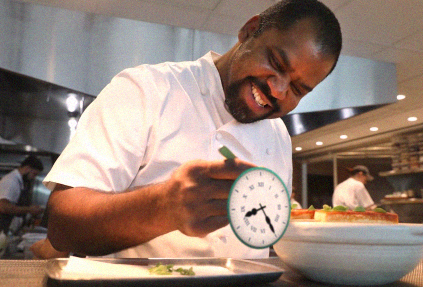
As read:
h=8 m=25
